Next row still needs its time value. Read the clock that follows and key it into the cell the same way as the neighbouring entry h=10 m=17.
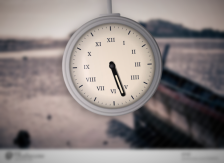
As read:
h=5 m=27
